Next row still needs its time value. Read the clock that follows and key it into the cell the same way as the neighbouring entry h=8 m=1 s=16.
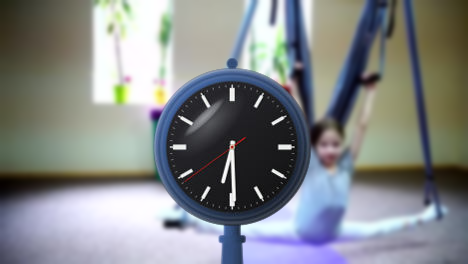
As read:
h=6 m=29 s=39
